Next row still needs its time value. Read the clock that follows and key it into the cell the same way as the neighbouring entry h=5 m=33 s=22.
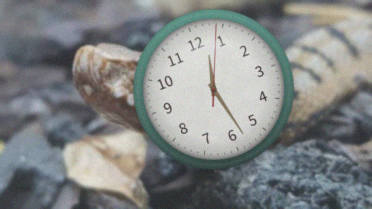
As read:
h=12 m=28 s=4
